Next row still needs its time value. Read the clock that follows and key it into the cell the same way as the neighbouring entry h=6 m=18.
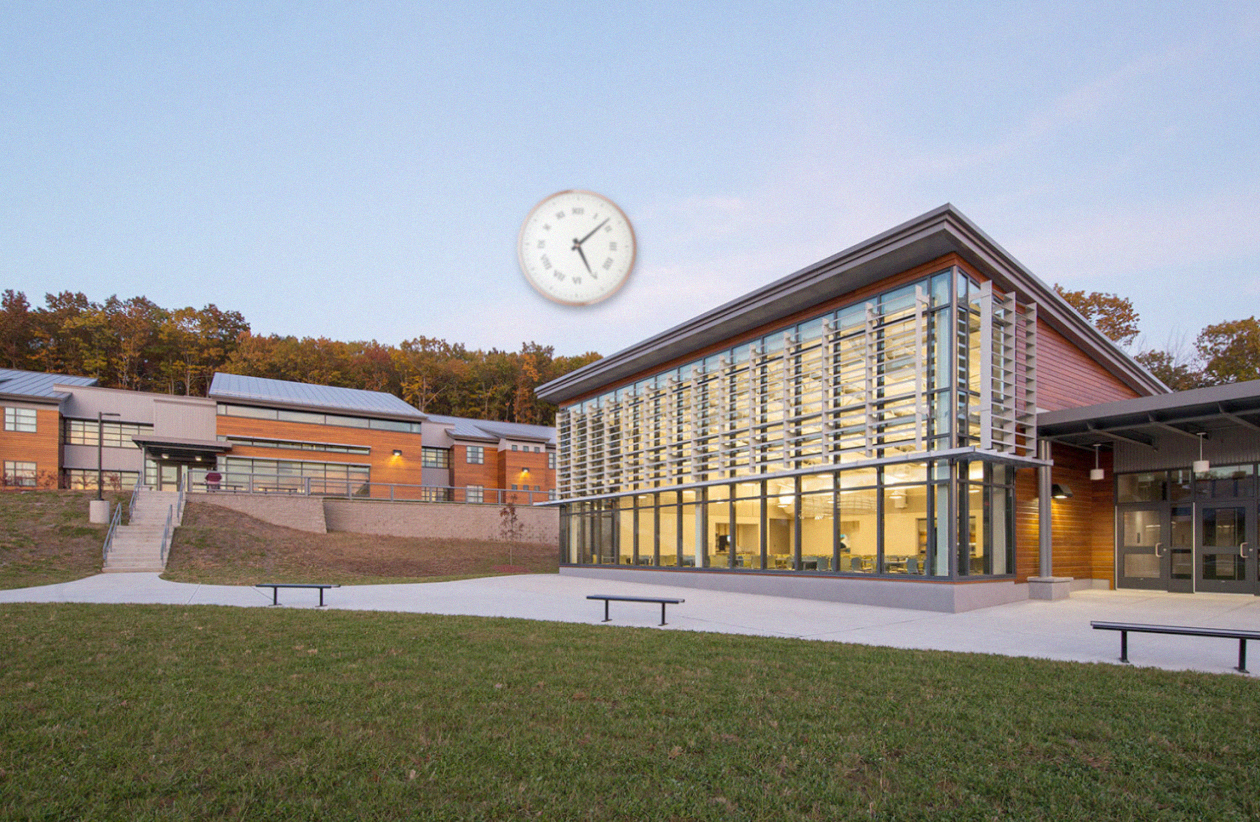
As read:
h=5 m=8
